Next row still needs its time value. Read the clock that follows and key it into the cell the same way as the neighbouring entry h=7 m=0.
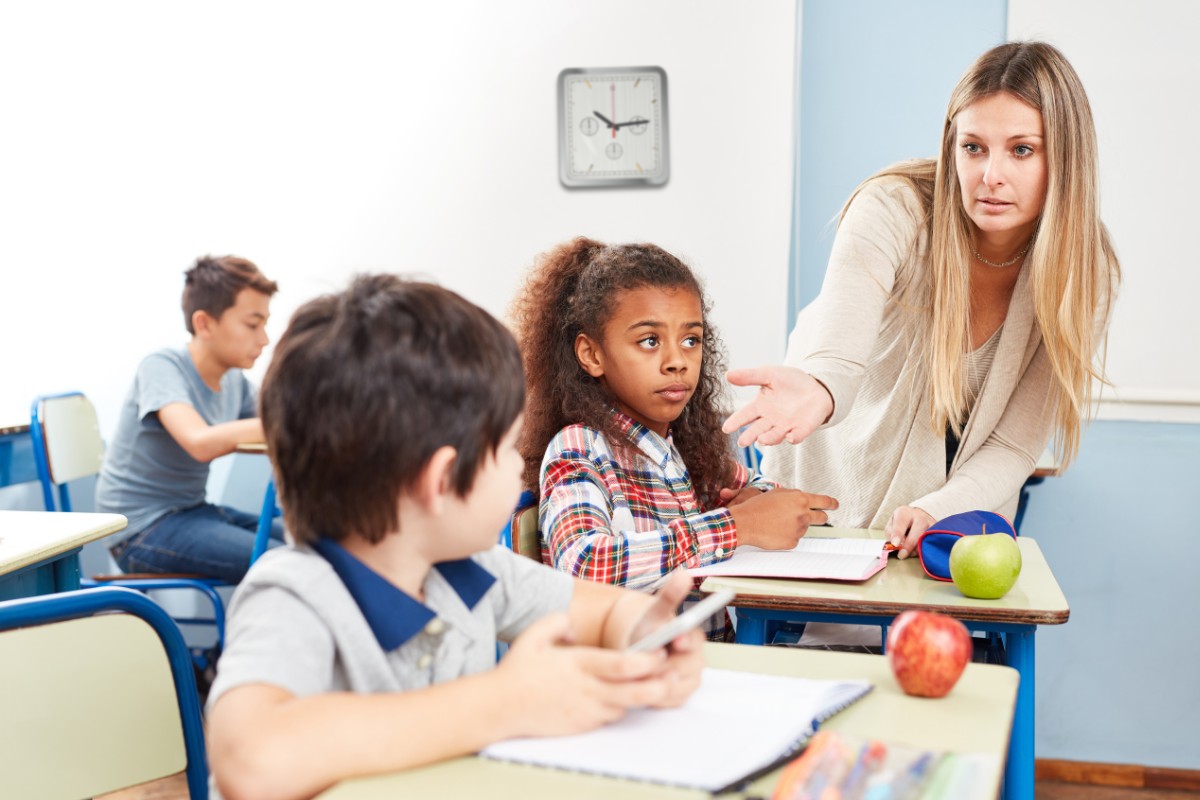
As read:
h=10 m=14
